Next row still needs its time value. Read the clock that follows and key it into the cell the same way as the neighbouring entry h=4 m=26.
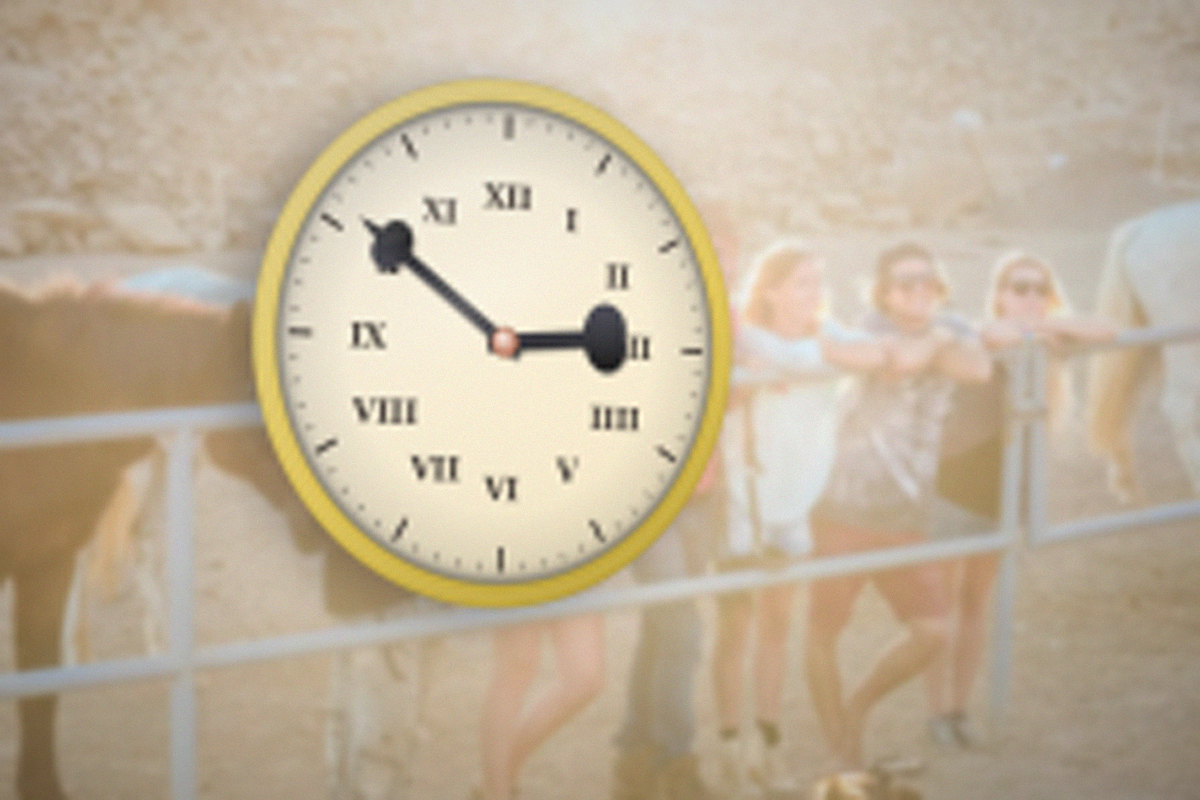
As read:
h=2 m=51
